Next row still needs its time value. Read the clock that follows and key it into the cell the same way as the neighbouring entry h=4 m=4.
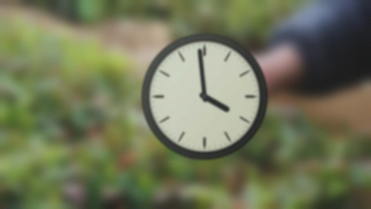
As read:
h=3 m=59
